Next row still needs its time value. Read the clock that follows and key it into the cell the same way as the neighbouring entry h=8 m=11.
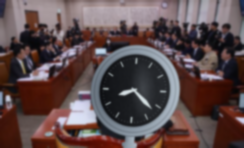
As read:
h=8 m=22
